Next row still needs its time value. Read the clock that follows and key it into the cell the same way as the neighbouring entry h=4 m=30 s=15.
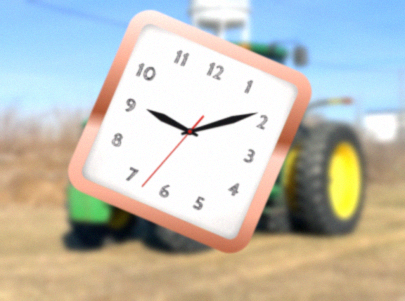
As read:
h=9 m=8 s=33
